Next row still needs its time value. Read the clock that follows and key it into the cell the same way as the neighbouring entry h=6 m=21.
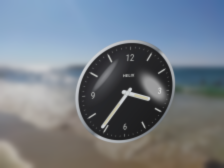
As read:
h=3 m=36
